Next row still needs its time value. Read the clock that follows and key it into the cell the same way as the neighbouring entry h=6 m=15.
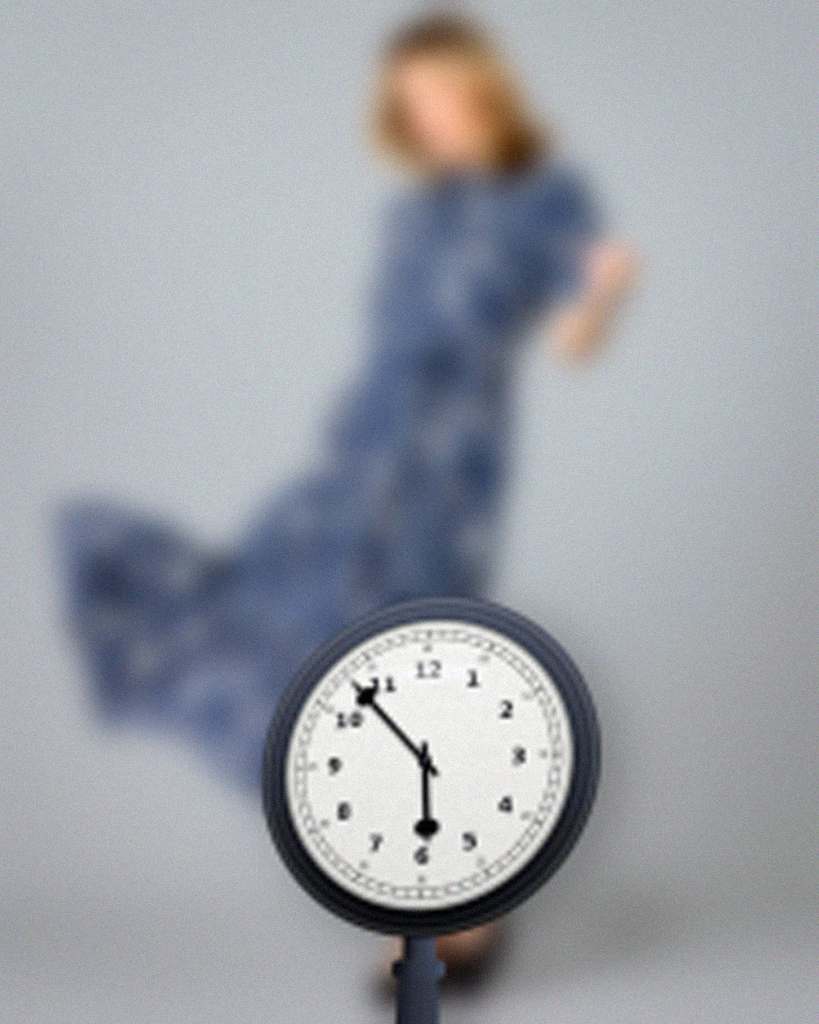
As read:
h=5 m=53
